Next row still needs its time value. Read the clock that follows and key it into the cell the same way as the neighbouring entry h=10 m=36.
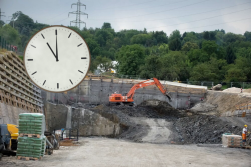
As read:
h=11 m=0
